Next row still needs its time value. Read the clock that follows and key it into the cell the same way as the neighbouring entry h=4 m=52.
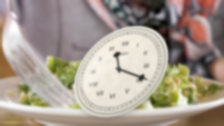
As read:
h=11 m=19
